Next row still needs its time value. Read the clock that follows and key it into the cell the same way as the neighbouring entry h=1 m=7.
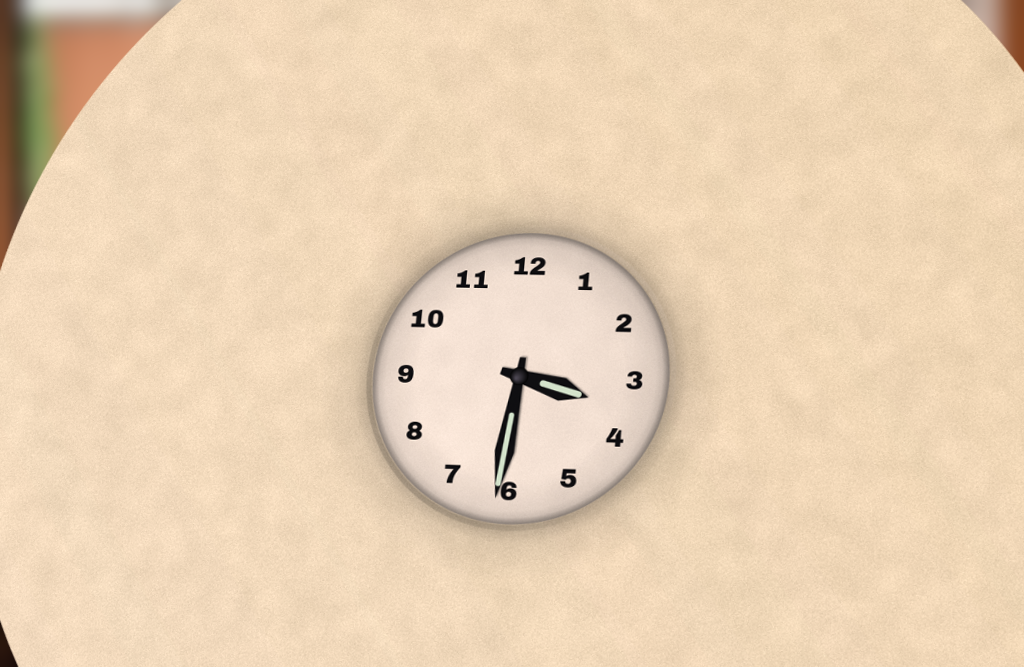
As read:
h=3 m=31
